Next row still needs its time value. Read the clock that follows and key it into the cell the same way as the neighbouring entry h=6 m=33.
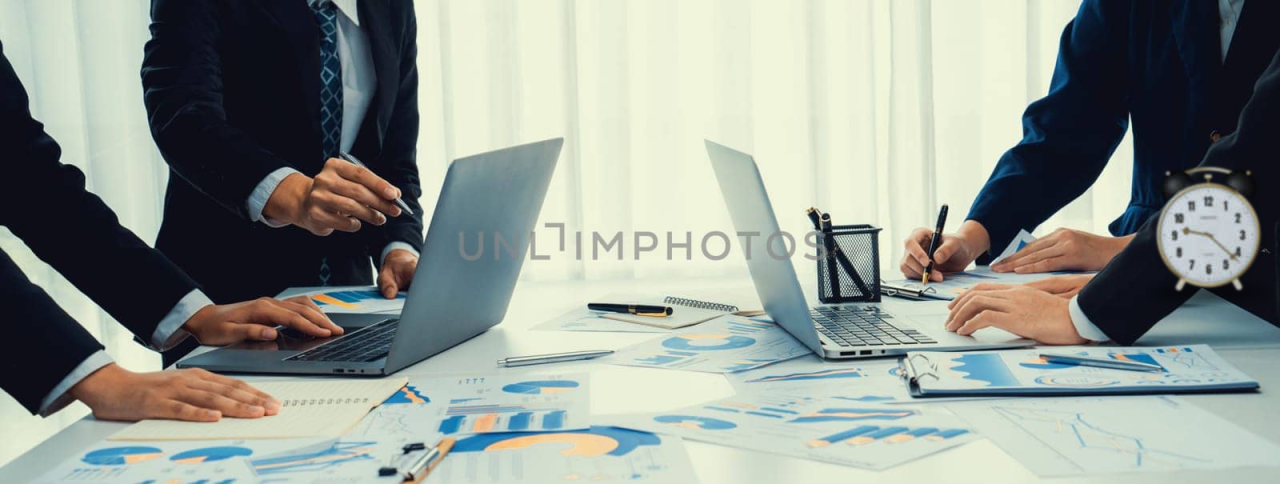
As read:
h=9 m=22
